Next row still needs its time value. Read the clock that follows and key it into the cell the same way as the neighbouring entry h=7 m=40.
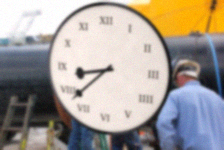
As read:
h=8 m=38
